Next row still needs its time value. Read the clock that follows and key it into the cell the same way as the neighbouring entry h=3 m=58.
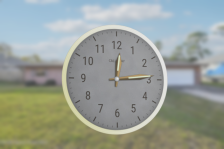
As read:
h=12 m=14
